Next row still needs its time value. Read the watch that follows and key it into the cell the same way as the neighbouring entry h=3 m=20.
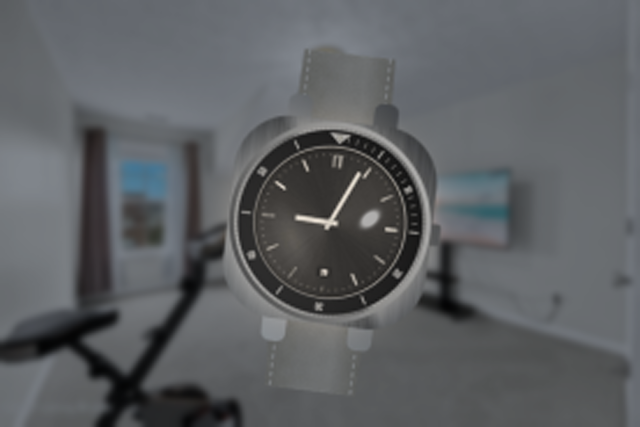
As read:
h=9 m=4
